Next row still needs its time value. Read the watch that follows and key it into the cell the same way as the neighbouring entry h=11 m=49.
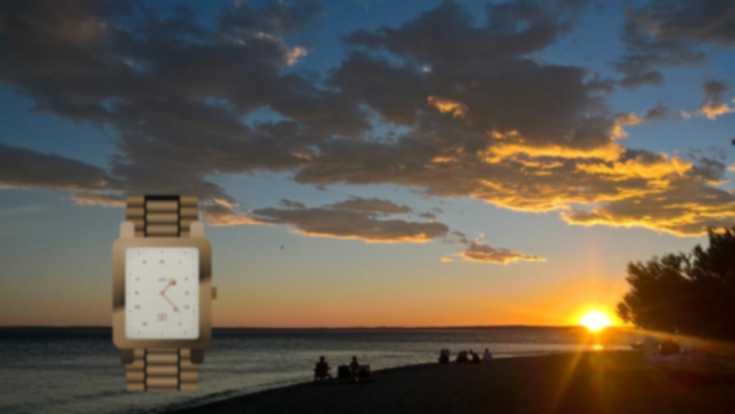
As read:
h=1 m=23
